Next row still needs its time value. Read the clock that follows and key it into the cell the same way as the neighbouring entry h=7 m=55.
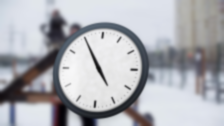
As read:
h=4 m=55
